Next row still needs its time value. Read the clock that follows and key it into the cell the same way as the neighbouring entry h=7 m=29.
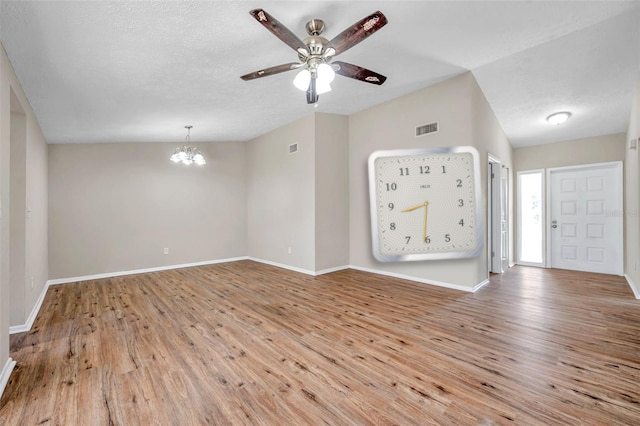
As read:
h=8 m=31
